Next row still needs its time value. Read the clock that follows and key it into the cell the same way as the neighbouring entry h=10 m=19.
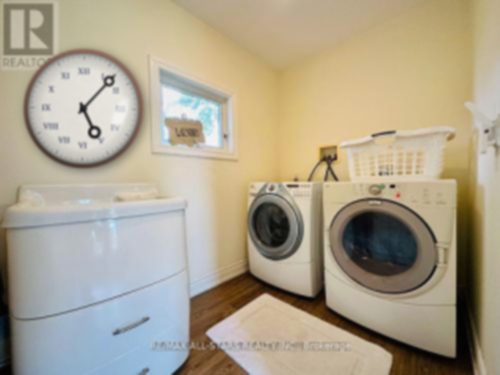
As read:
h=5 m=7
